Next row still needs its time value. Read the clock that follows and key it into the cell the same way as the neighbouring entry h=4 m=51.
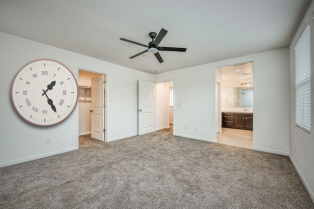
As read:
h=1 m=25
